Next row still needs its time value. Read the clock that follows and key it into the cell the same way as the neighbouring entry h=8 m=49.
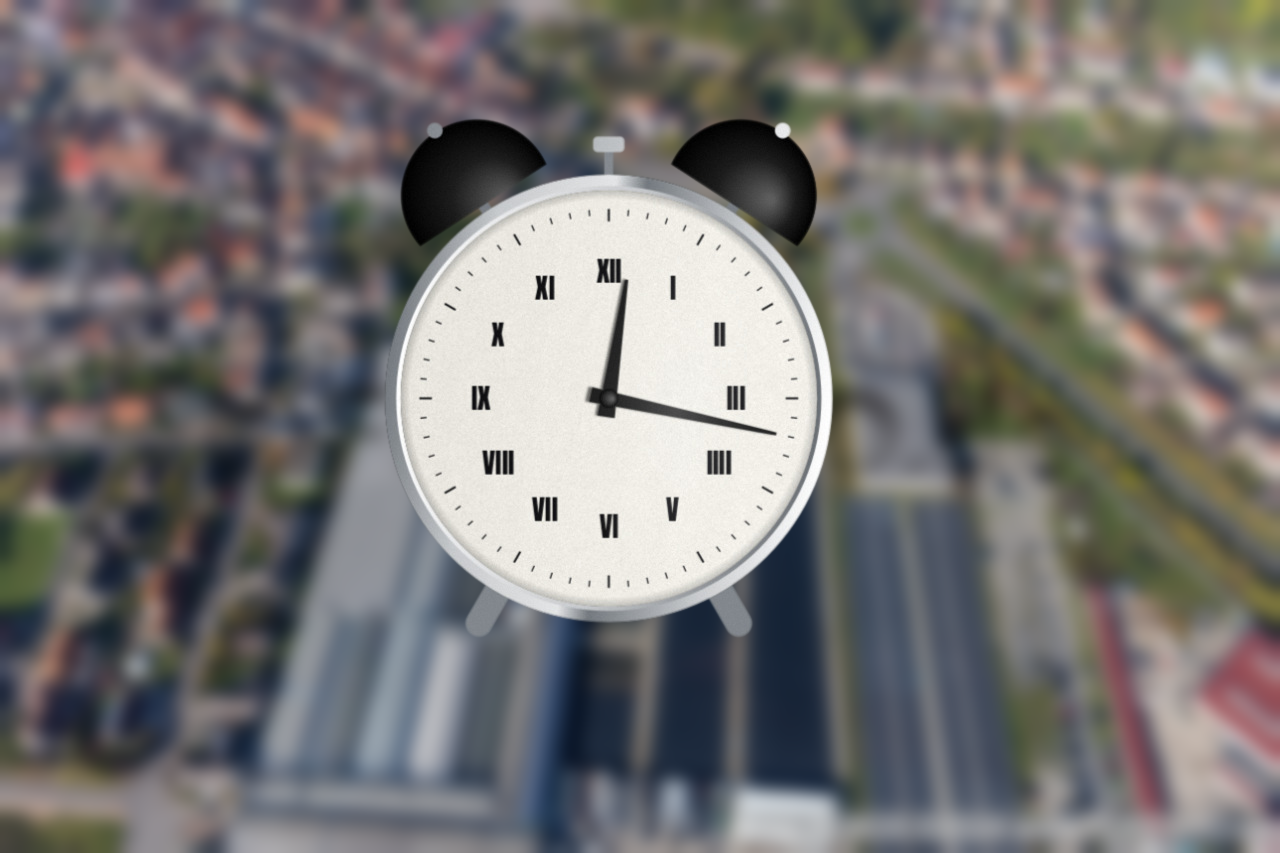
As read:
h=12 m=17
